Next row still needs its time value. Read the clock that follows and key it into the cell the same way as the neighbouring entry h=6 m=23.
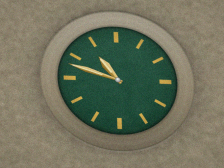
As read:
h=10 m=48
